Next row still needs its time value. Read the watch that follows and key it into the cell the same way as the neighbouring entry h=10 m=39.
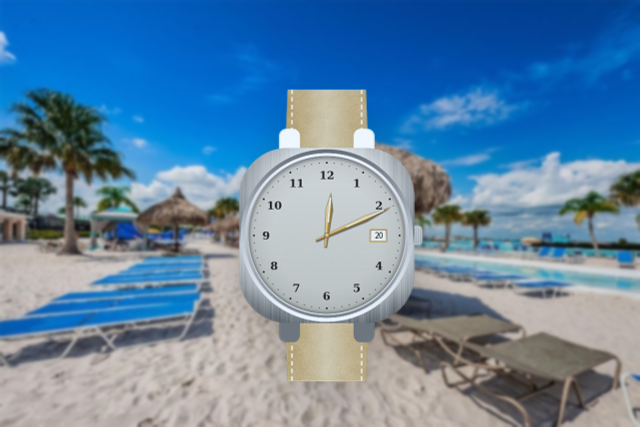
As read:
h=12 m=11
